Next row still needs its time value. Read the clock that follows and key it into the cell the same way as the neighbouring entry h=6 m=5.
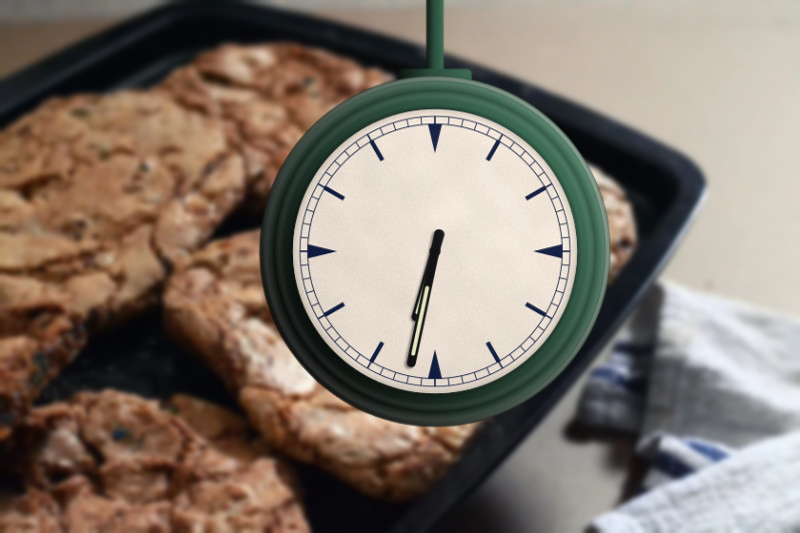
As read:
h=6 m=32
